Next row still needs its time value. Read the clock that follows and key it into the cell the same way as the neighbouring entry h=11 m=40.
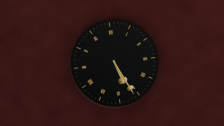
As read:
h=5 m=26
